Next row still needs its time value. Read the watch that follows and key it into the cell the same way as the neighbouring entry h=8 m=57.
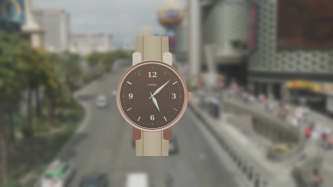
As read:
h=5 m=8
